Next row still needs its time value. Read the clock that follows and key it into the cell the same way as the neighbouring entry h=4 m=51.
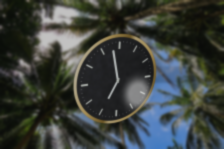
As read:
h=6 m=58
